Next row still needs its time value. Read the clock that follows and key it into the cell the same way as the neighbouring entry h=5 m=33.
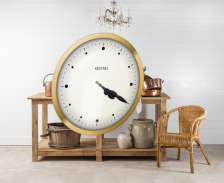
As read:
h=4 m=20
